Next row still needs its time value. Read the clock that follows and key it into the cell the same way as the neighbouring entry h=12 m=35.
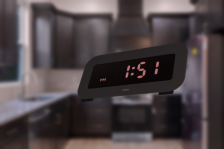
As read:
h=1 m=51
